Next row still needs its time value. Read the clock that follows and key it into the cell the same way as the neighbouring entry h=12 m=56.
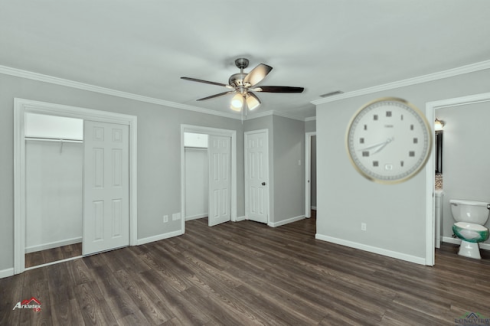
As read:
h=7 m=42
